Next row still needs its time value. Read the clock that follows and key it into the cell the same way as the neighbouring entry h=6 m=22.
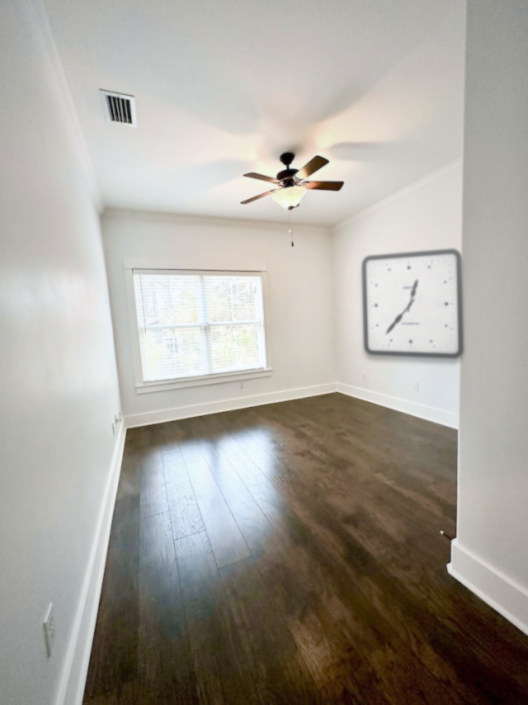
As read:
h=12 m=37
